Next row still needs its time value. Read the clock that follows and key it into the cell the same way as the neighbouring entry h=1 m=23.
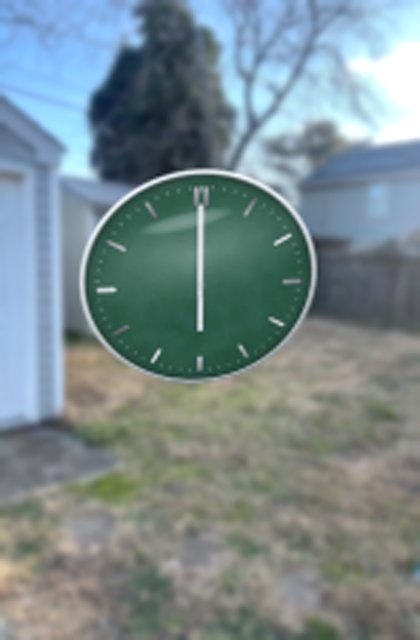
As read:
h=6 m=0
